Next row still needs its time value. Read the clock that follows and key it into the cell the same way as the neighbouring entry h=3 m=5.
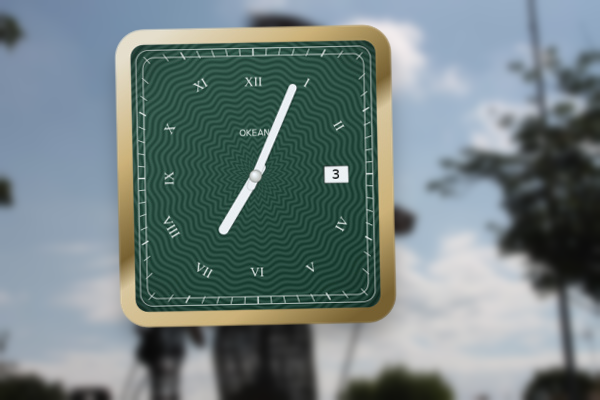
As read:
h=7 m=4
